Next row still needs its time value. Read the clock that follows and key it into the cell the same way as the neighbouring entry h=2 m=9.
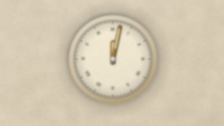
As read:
h=12 m=2
